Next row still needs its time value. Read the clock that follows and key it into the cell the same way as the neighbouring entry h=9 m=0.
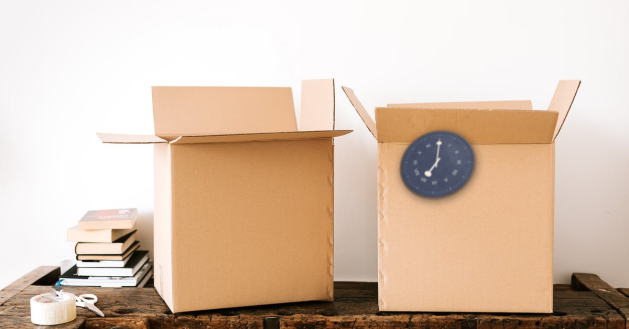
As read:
h=7 m=0
